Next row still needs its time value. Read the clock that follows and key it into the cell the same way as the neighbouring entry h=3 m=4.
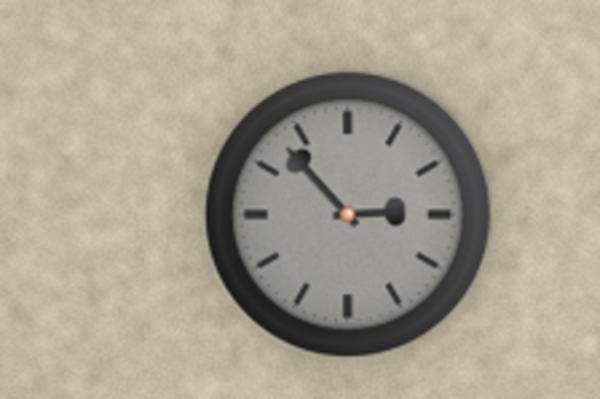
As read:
h=2 m=53
